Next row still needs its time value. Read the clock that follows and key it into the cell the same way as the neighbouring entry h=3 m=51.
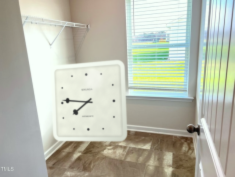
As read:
h=7 m=46
